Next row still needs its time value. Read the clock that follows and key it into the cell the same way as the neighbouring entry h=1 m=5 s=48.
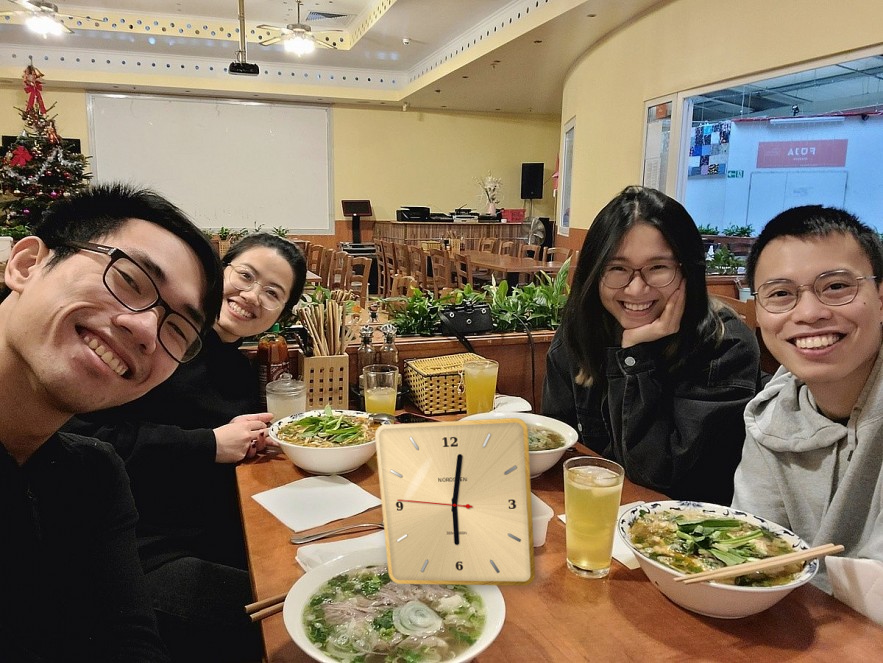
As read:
h=6 m=1 s=46
